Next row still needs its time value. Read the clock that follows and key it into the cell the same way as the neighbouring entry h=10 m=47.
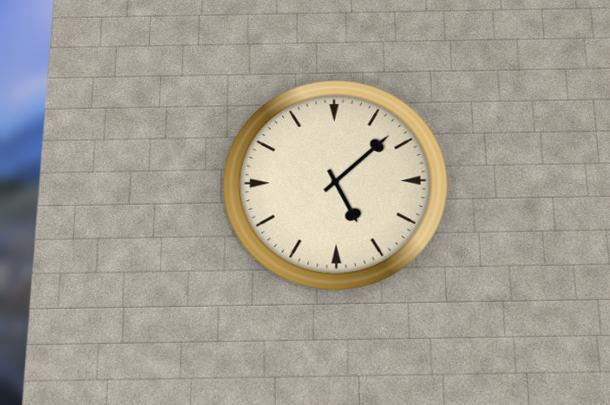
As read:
h=5 m=8
